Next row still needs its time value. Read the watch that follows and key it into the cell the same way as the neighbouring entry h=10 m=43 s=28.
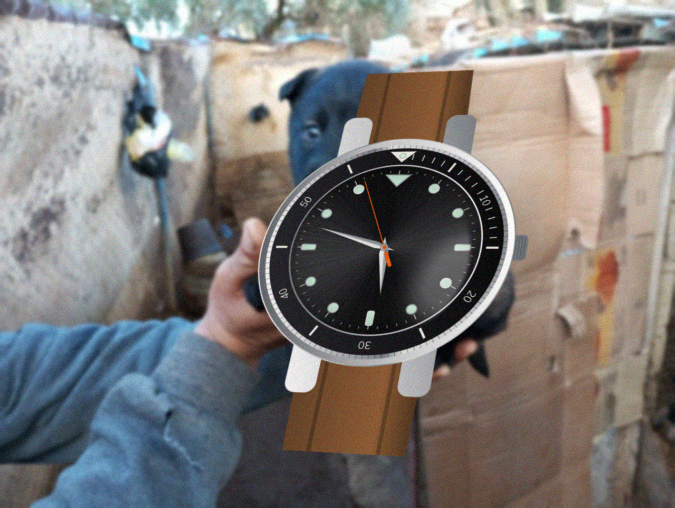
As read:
h=5 m=47 s=56
